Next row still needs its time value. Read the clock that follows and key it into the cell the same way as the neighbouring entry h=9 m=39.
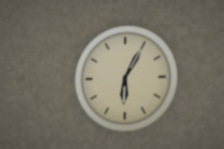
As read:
h=6 m=5
